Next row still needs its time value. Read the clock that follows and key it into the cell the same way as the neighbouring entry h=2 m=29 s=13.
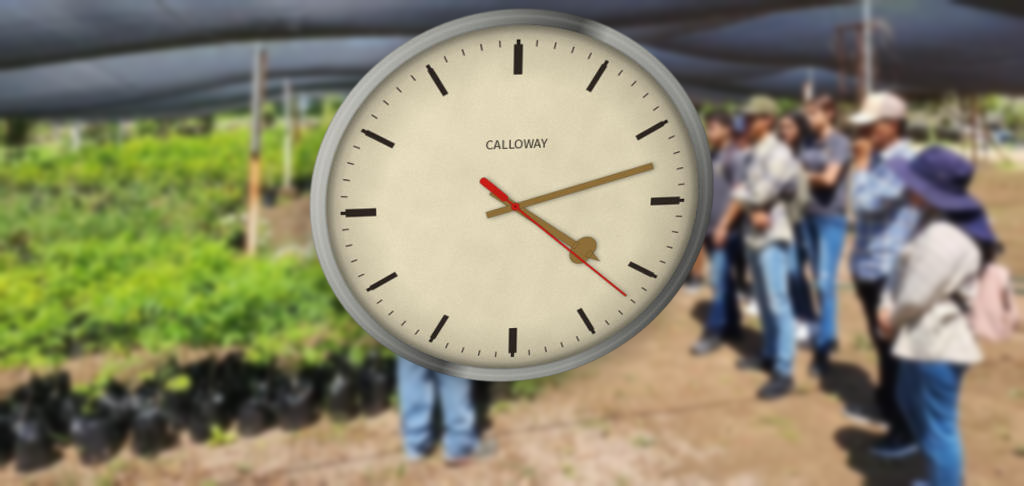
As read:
h=4 m=12 s=22
